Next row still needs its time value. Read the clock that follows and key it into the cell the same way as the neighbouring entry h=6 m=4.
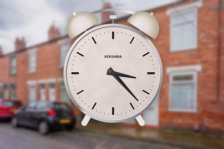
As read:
h=3 m=23
